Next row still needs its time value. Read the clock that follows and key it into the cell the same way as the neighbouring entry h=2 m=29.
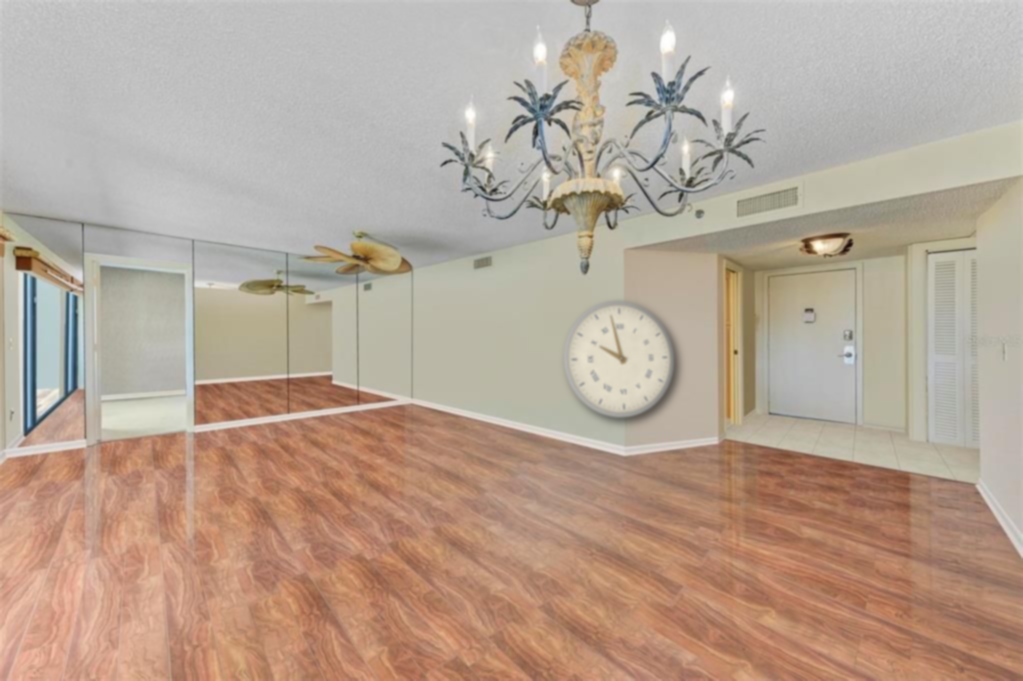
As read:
h=9 m=58
